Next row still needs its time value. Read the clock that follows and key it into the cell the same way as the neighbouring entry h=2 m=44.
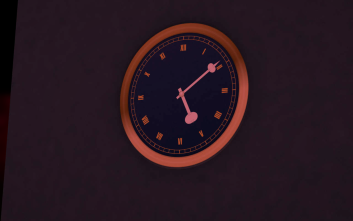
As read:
h=5 m=9
